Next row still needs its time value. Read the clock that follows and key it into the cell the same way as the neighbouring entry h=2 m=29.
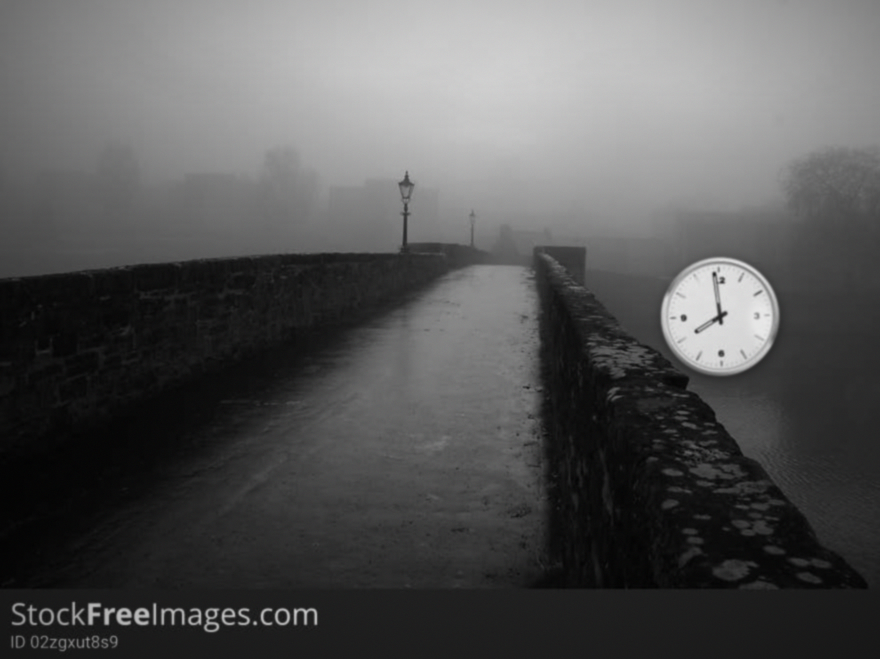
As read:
h=7 m=59
